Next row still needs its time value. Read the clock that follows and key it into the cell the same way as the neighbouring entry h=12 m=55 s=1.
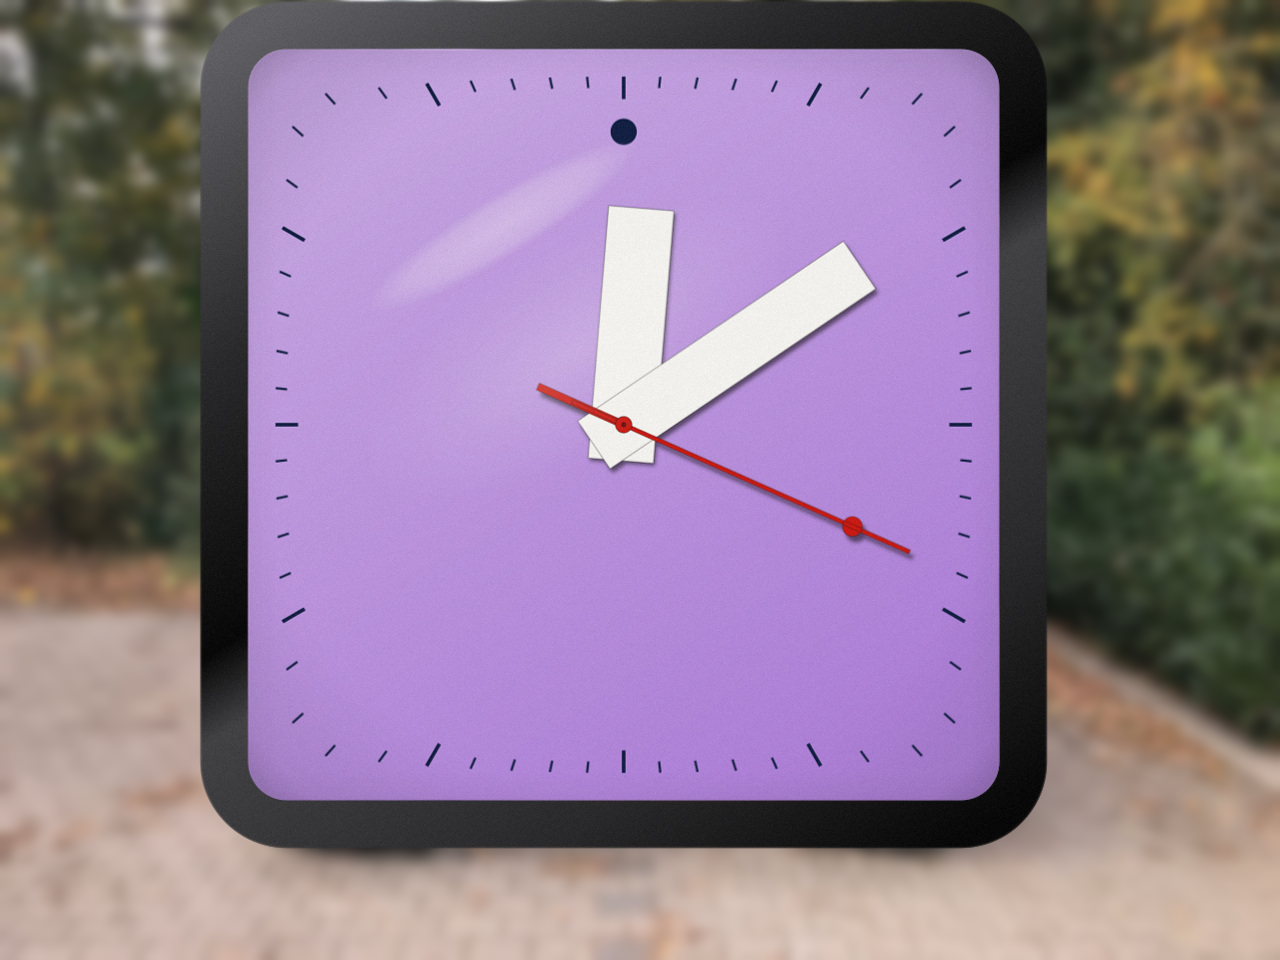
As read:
h=12 m=9 s=19
